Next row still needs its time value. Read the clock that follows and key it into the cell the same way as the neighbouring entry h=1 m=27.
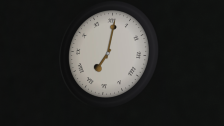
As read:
h=7 m=1
